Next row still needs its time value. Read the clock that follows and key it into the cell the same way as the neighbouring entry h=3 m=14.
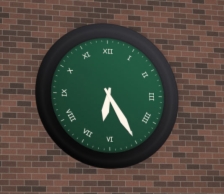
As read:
h=6 m=25
